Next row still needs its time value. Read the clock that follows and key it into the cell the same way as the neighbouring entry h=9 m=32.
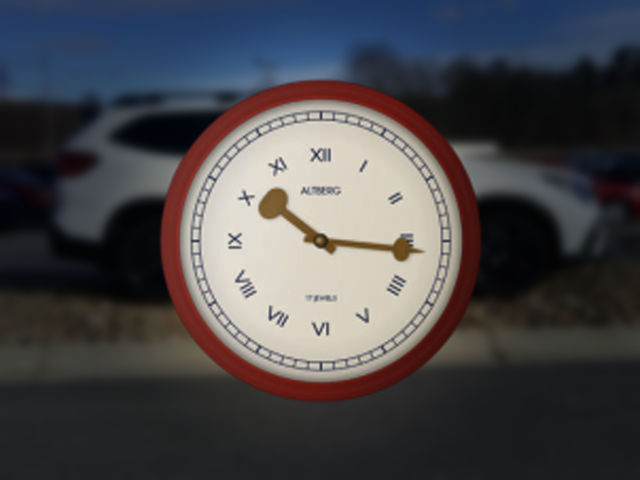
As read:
h=10 m=16
